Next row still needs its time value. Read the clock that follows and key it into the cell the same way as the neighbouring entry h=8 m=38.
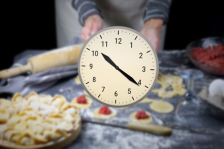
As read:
h=10 m=21
